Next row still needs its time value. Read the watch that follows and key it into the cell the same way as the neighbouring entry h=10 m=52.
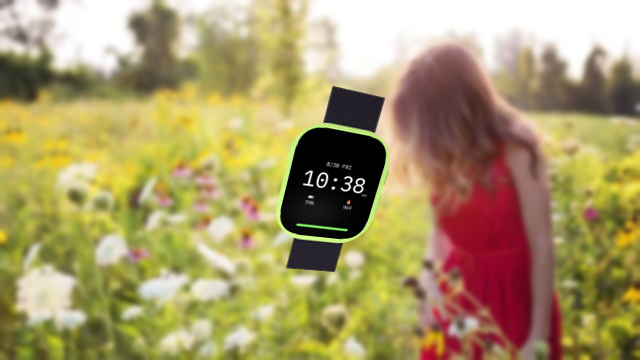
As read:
h=10 m=38
